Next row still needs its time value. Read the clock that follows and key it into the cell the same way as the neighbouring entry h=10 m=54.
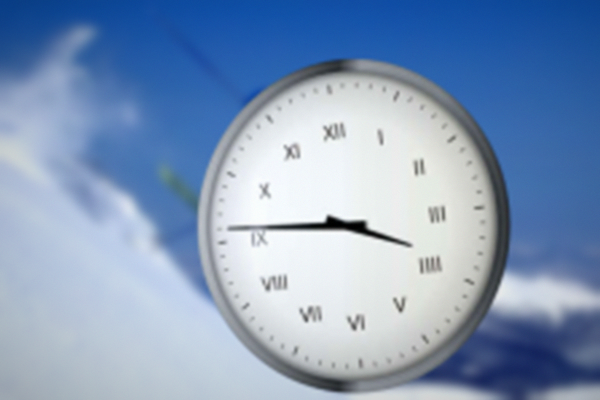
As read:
h=3 m=46
